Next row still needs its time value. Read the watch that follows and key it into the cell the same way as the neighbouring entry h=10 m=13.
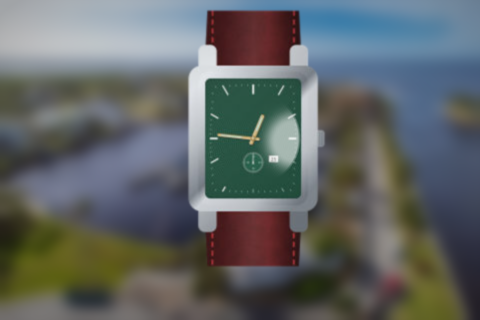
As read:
h=12 m=46
